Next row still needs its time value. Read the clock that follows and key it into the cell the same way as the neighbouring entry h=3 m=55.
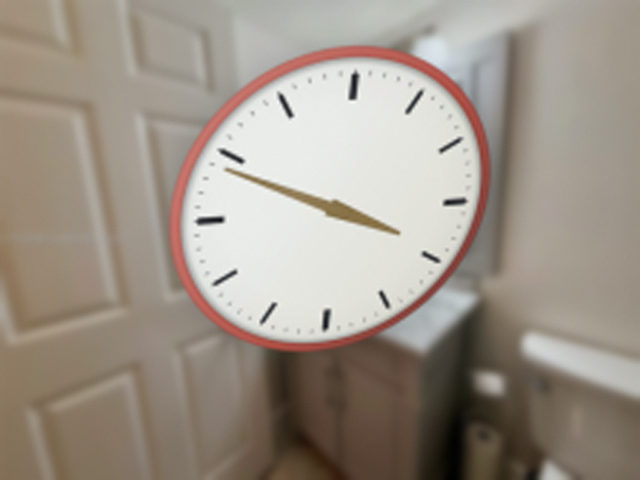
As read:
h=3 m=49
